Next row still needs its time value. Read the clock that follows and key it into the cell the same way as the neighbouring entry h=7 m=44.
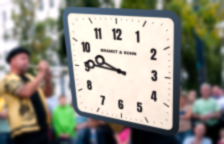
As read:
h=9 m=46
